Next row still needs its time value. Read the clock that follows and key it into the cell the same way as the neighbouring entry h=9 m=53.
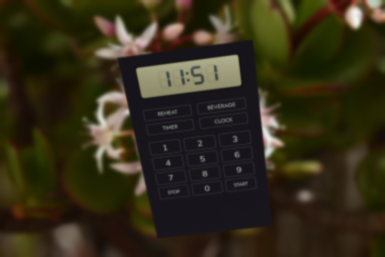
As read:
h=11 m=51
